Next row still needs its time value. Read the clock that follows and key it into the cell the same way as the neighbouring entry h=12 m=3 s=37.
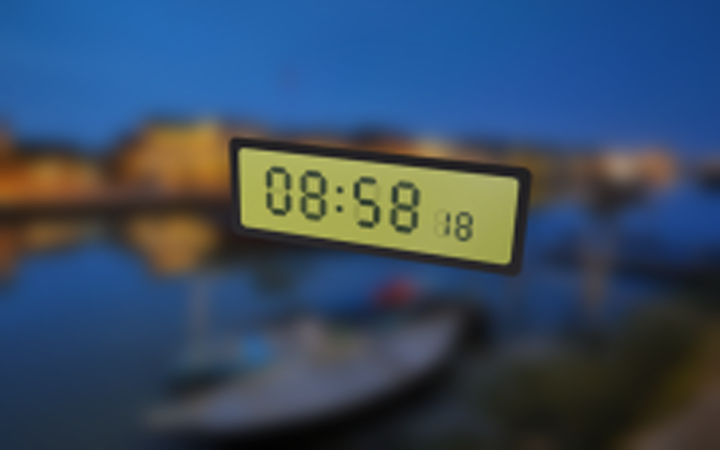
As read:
h=8 m=58 s=18
